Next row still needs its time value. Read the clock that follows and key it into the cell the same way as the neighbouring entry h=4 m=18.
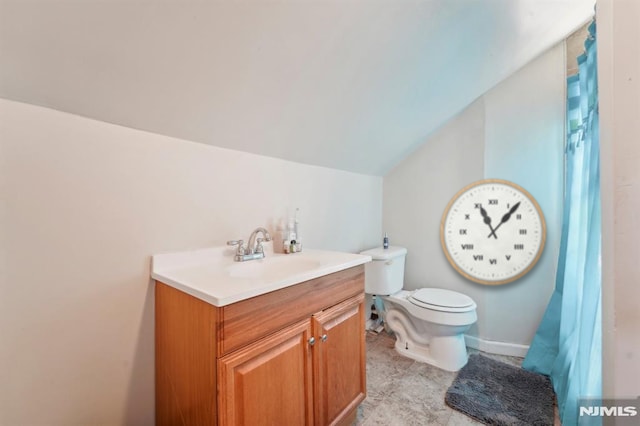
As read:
h=11 m=7
